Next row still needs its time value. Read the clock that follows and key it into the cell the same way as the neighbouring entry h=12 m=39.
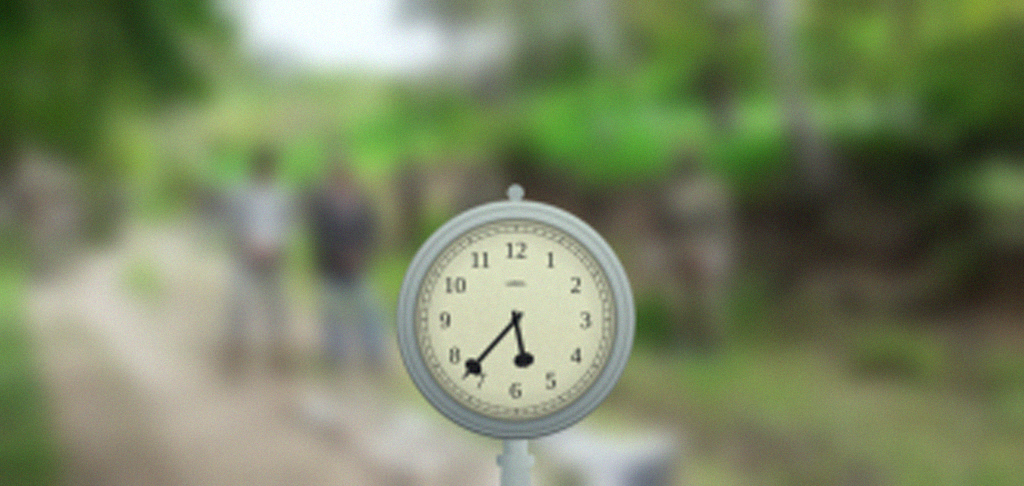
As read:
h=5 m=37
